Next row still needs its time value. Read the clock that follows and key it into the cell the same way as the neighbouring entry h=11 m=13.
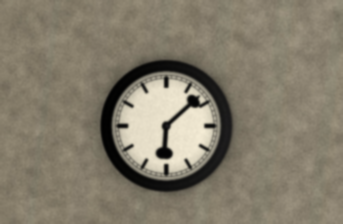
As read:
h=6 m=8
